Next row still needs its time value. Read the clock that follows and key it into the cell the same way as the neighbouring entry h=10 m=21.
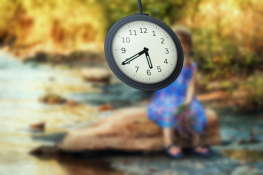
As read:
h=5 m=40
